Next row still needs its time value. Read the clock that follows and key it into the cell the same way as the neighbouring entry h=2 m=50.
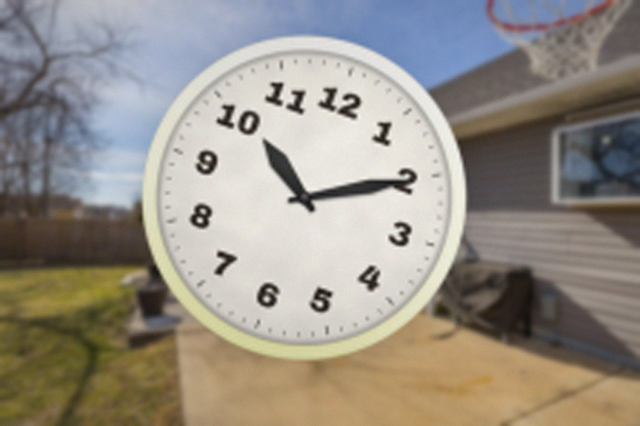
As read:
h=10 m=10
